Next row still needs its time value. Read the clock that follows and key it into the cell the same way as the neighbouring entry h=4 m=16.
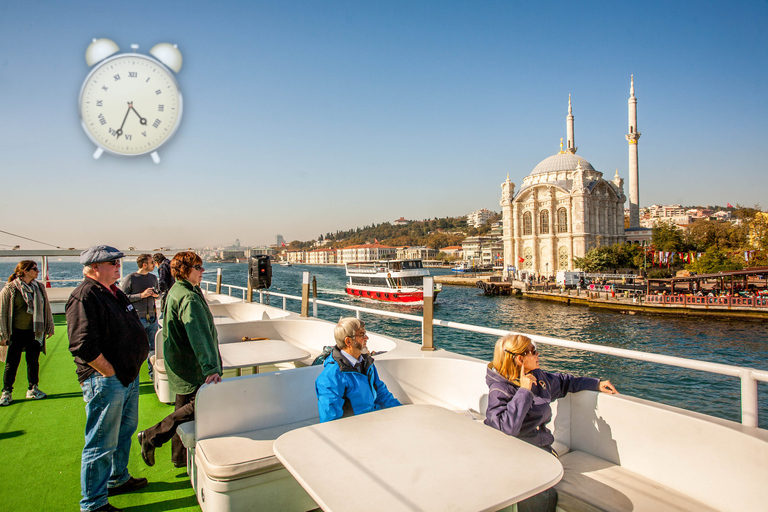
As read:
h=4 m=33
